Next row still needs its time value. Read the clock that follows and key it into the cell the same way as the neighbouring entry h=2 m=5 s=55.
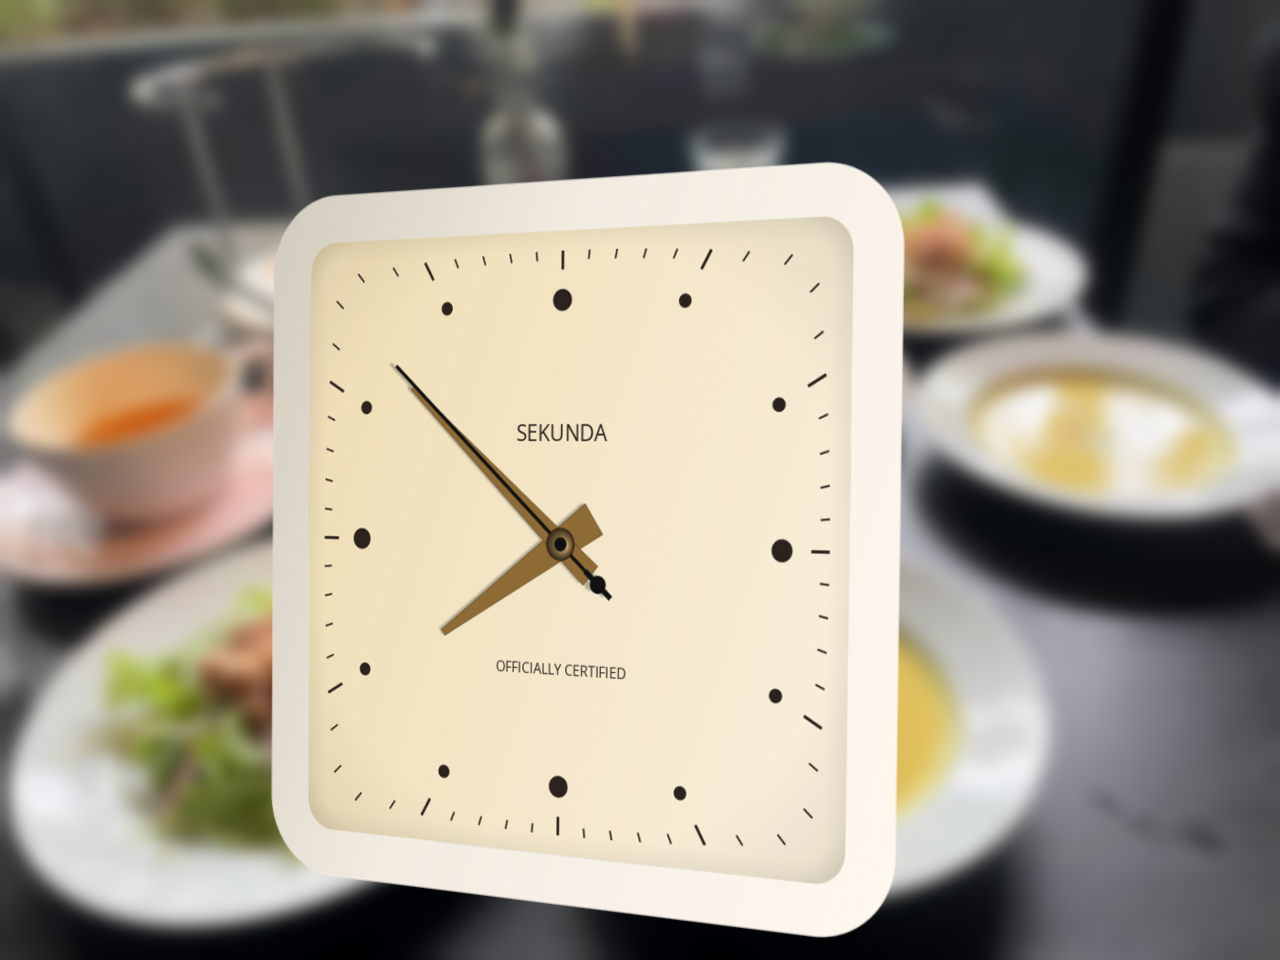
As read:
h=7 m=51 s=52
